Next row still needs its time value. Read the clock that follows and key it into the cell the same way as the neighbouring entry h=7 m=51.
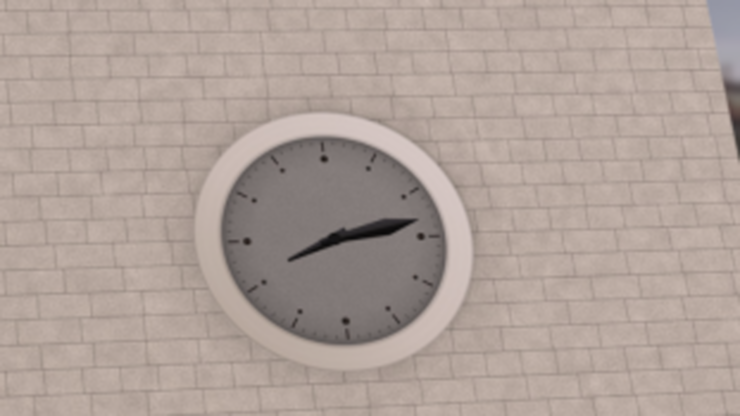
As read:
h=8 m=13
